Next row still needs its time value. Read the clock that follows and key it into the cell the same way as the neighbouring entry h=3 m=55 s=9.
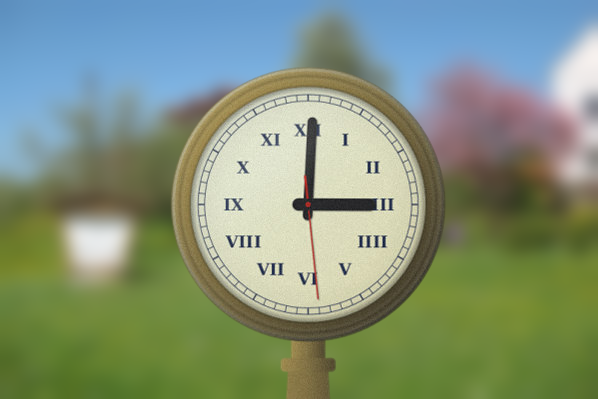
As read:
h=3 m=0 s=29
